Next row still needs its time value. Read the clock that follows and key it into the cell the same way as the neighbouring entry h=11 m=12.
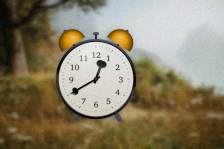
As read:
h=12 m=40
